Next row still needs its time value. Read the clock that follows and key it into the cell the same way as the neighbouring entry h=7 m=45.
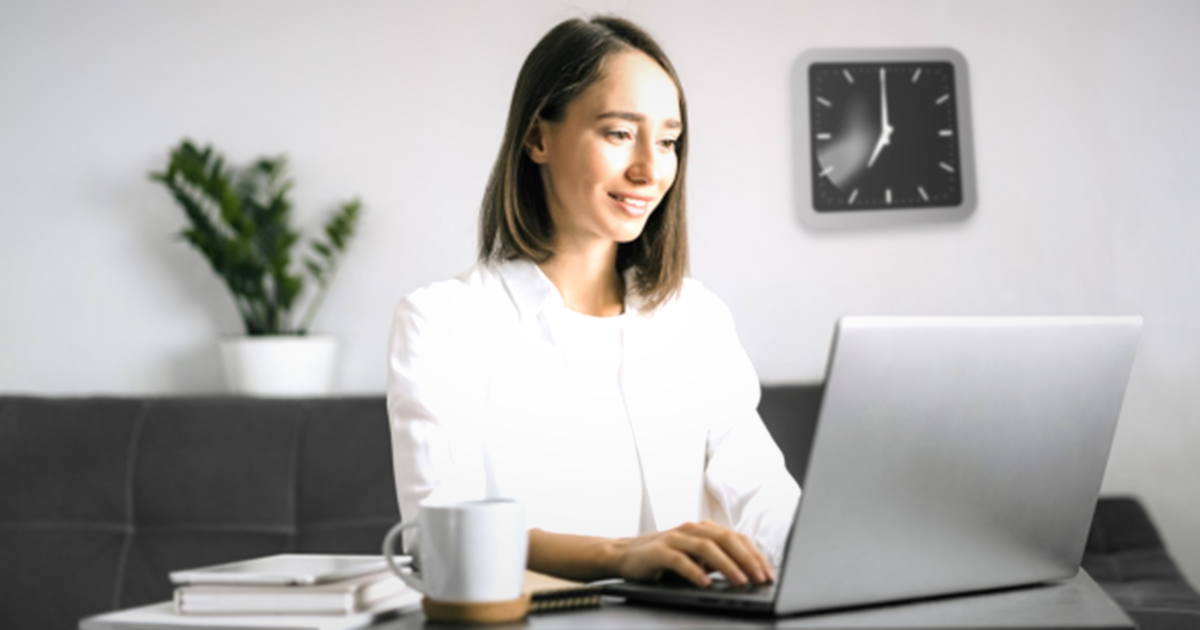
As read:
h=7 m=0
